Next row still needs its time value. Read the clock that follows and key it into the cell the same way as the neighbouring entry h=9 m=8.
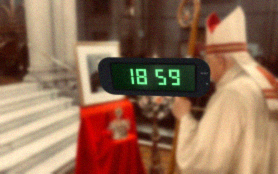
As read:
h=18 m=59
